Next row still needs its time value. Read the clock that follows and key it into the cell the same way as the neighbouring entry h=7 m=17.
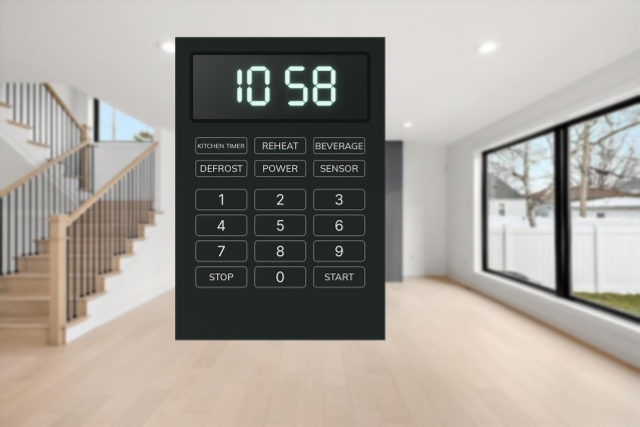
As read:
h=10 m=58
